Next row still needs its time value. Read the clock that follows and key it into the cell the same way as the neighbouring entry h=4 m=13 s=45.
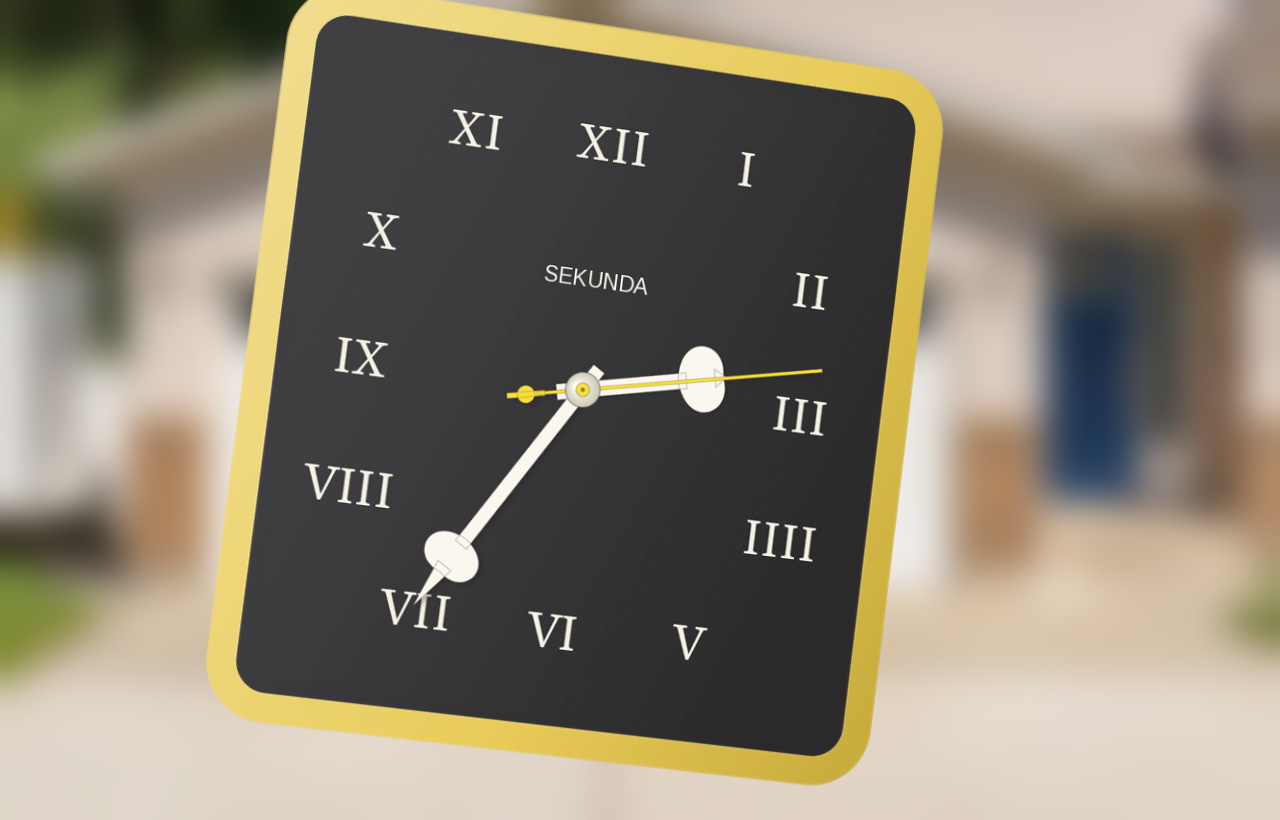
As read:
h=2 m=35 s=13
